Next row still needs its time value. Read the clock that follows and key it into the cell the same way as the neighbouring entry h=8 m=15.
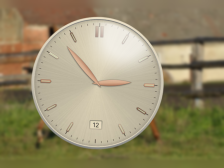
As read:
h=2 m=53
